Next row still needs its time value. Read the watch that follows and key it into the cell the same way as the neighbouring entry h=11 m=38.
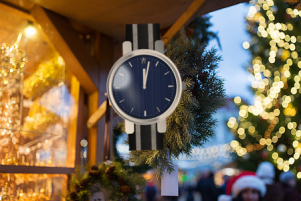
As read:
h=12 m=2
